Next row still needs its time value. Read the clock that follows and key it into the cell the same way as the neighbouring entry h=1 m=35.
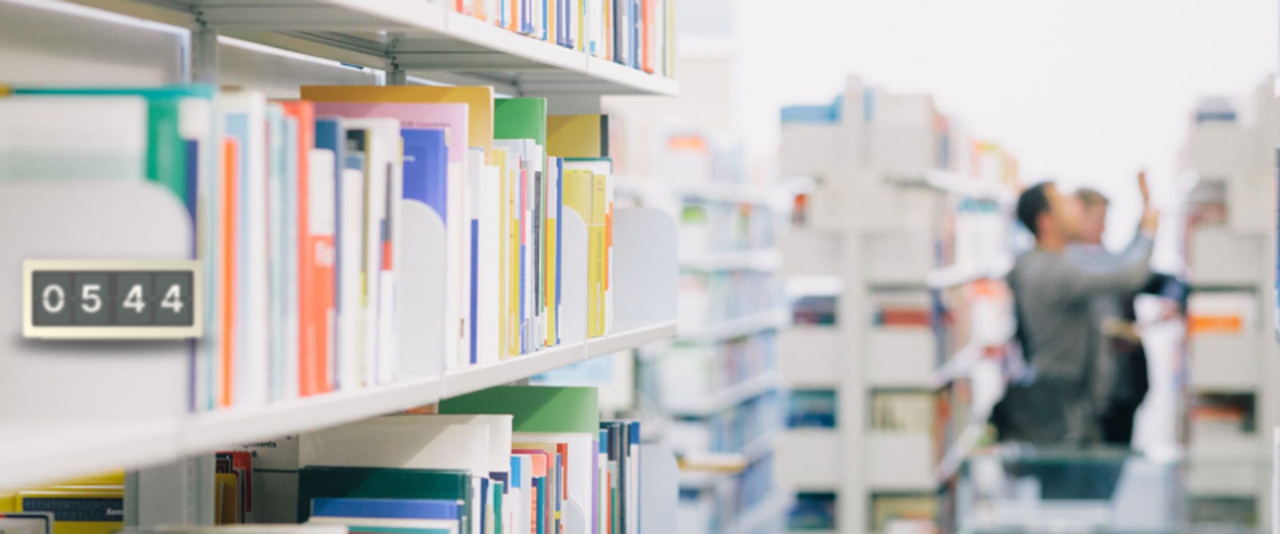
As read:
h=5 m=44
